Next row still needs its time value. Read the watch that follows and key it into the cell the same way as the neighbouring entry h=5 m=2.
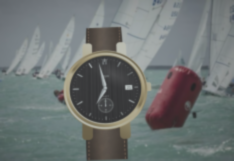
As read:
h=6 m=58
